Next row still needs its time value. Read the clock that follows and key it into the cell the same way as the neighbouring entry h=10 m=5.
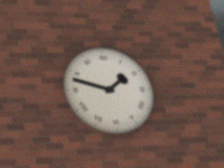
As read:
h=1 m=48
